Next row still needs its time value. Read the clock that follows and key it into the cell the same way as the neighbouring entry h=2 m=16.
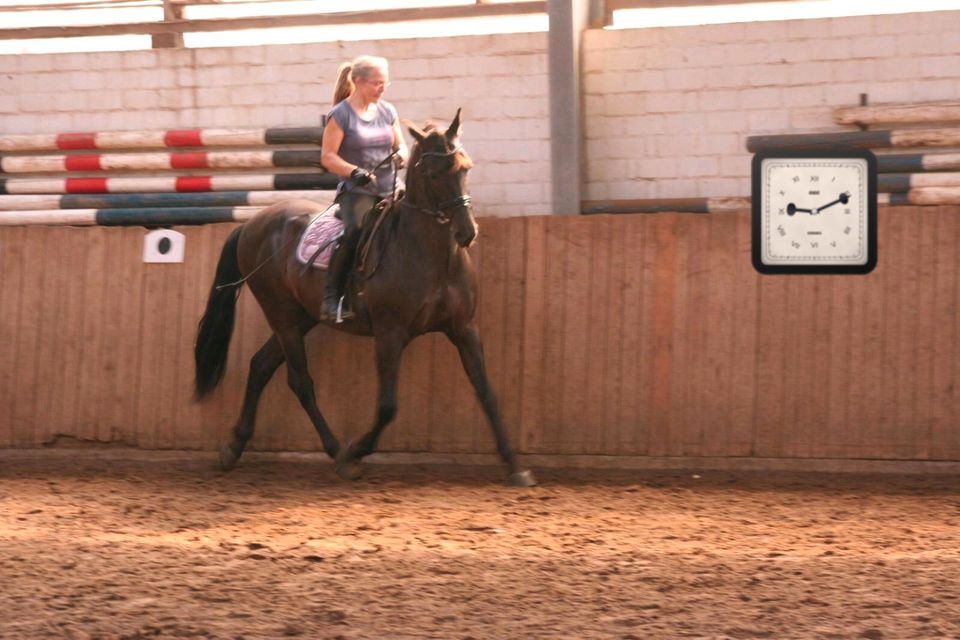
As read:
h=9 m=11
